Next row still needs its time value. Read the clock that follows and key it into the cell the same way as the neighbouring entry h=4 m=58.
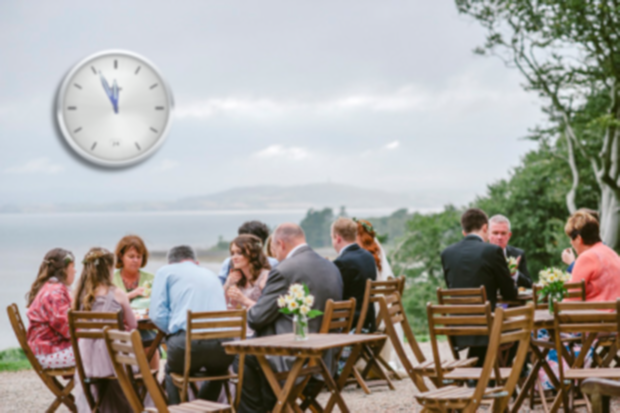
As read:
h=11 m=56
